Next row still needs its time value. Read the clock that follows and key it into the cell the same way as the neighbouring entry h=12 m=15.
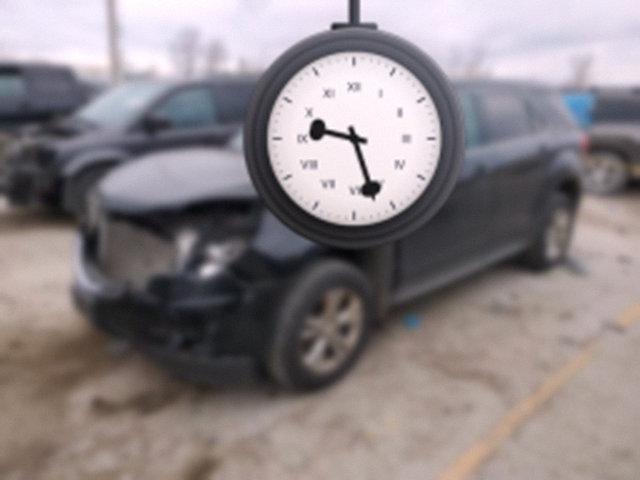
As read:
h=9 m=27
